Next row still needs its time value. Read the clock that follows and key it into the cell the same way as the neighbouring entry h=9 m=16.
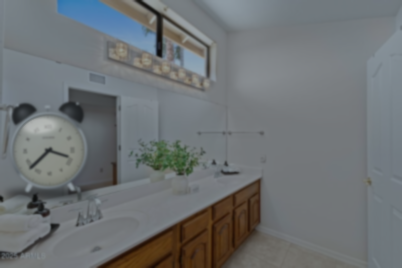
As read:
h=3 m=38
